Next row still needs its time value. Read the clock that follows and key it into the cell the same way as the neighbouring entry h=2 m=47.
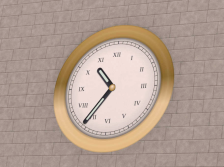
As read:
h=10 m=36
